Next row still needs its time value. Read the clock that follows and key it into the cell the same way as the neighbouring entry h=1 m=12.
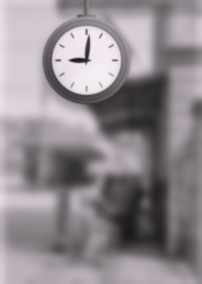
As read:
h=9 m=1
